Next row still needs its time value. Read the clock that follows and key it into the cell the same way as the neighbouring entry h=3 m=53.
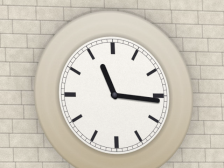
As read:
h=11 m=16
